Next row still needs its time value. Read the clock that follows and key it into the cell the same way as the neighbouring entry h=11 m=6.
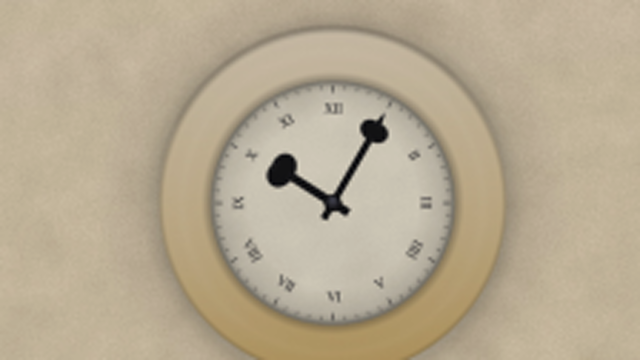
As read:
h=10 m=5
